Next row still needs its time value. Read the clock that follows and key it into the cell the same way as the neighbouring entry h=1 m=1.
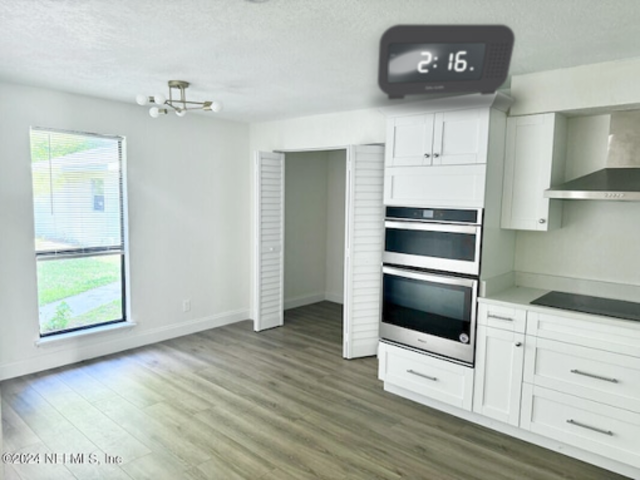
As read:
h=2 m=16
